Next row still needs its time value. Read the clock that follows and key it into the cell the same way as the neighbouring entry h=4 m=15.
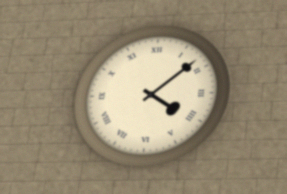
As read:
h=4 m=8
